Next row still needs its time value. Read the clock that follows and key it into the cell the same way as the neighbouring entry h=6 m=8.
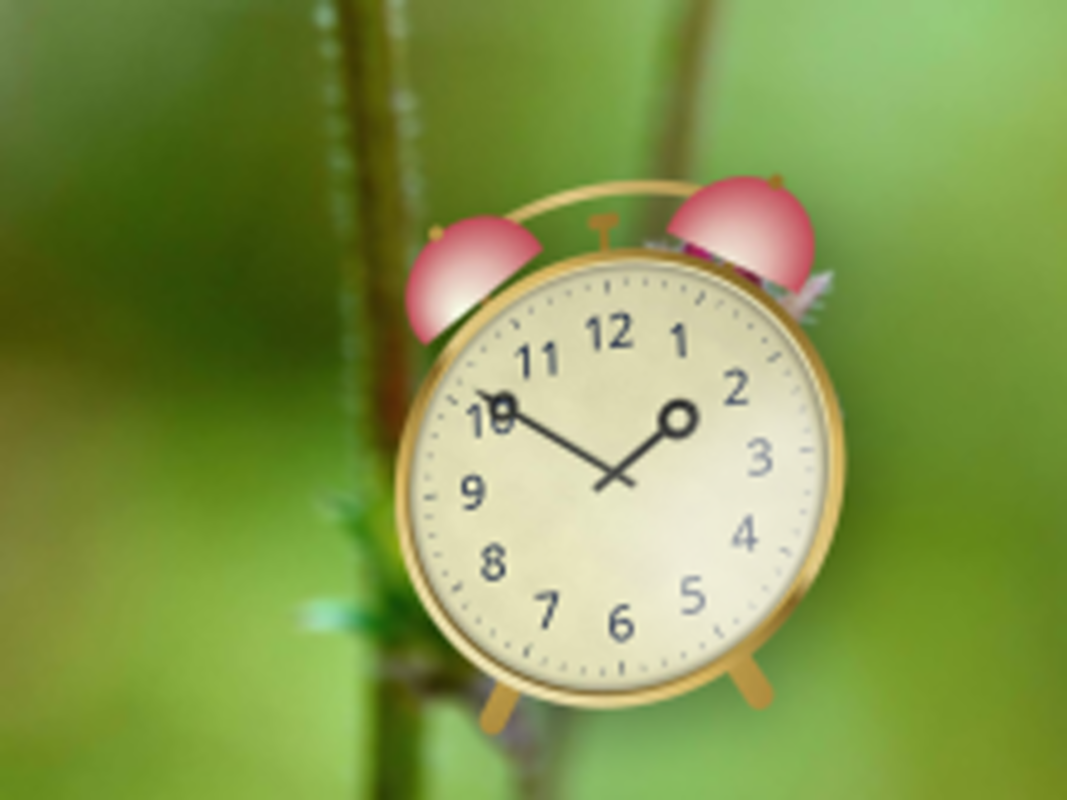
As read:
h=1 m=51
